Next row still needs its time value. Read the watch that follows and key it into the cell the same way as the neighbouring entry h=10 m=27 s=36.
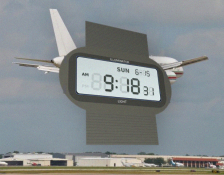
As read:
h=9 m=18 s=31
